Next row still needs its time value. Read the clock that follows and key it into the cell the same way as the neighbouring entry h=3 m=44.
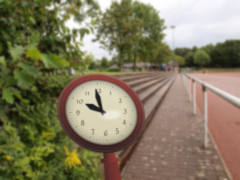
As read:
h=9 m=59
